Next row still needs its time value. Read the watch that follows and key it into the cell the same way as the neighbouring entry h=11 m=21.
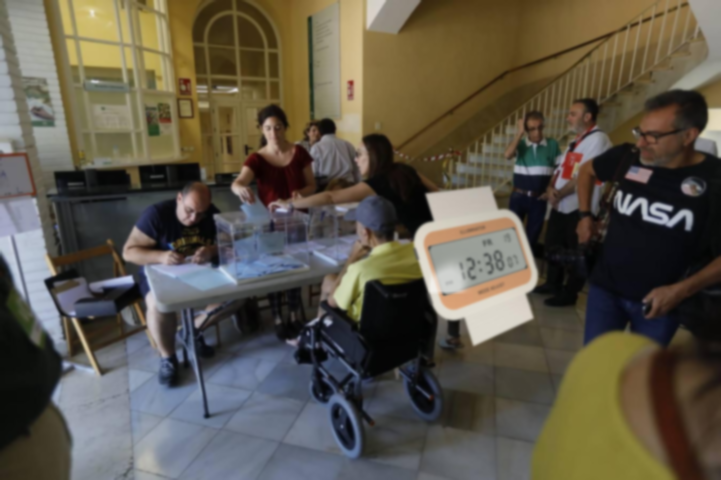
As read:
h=12 m=38
